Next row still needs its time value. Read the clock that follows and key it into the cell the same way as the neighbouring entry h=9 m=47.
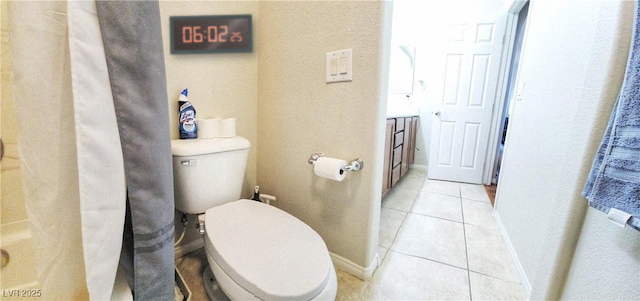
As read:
h=6 m=2
